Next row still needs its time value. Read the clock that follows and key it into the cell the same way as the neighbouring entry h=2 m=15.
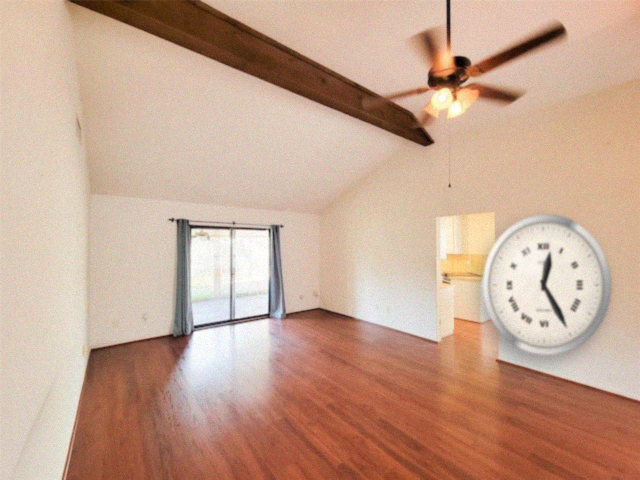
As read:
h=12 m=25
